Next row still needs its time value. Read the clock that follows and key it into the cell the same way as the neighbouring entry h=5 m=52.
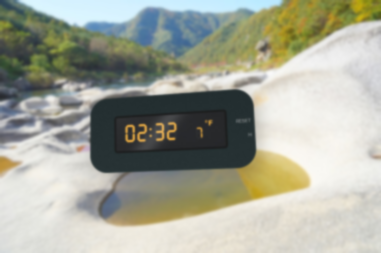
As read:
h=2 m=32
